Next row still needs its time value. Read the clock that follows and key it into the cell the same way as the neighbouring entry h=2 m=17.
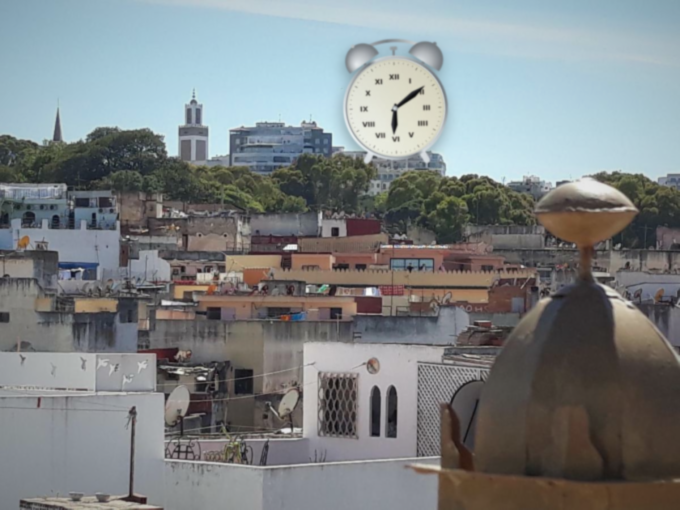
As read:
h=6 m=9
